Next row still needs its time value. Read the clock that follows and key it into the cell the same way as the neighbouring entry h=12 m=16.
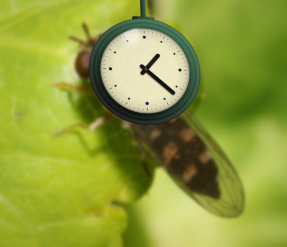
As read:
h=1 m=22
